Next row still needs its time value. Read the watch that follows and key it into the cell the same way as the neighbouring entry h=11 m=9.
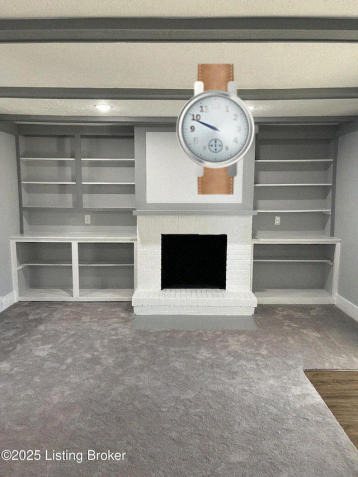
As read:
h=9 m=49
